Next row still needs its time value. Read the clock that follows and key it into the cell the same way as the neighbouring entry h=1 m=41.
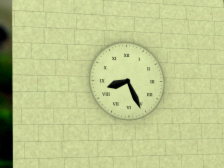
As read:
h=8 m=26
